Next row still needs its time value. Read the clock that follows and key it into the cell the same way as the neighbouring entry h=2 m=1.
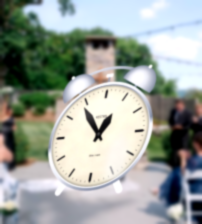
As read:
h=12 m=54
